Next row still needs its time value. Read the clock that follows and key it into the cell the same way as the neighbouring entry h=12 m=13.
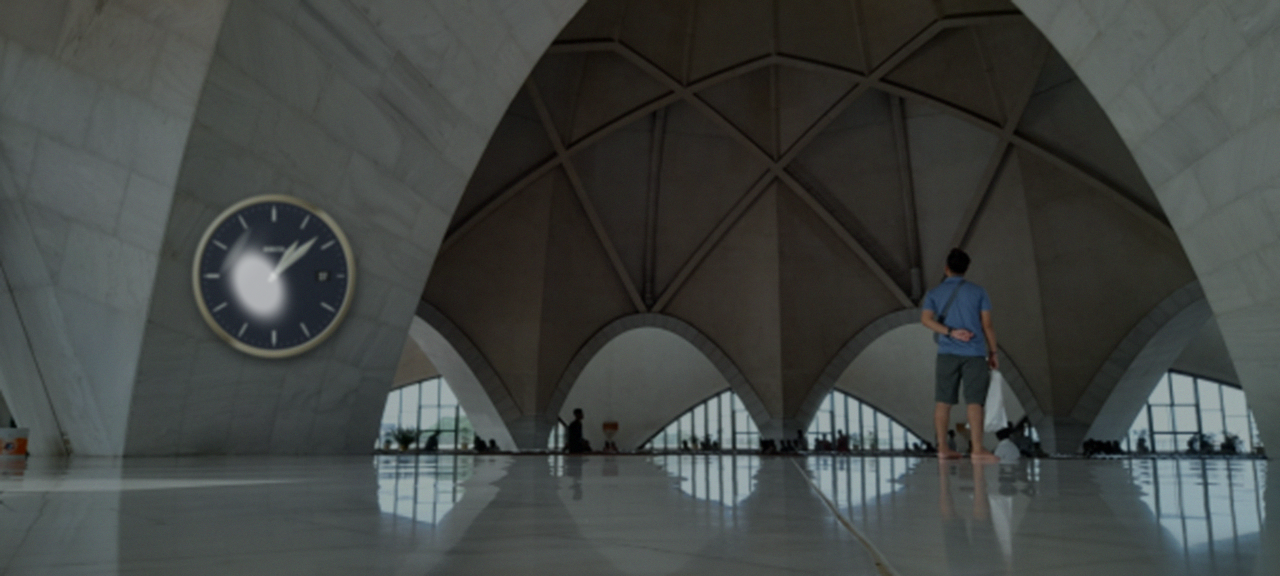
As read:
h=1 m=8
